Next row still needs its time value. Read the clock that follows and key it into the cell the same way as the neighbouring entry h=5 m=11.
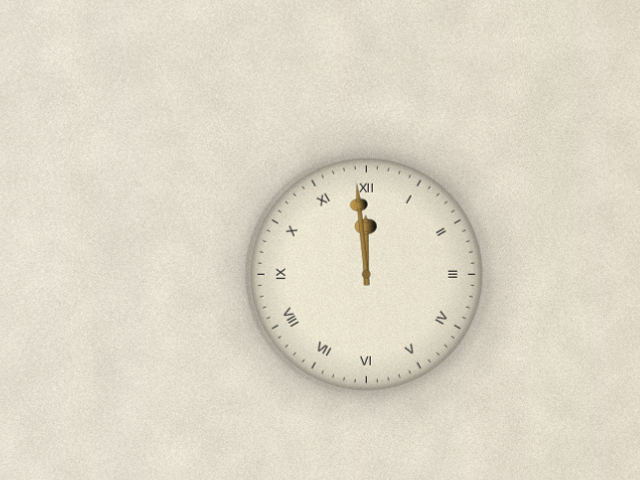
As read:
h=11 m=59
